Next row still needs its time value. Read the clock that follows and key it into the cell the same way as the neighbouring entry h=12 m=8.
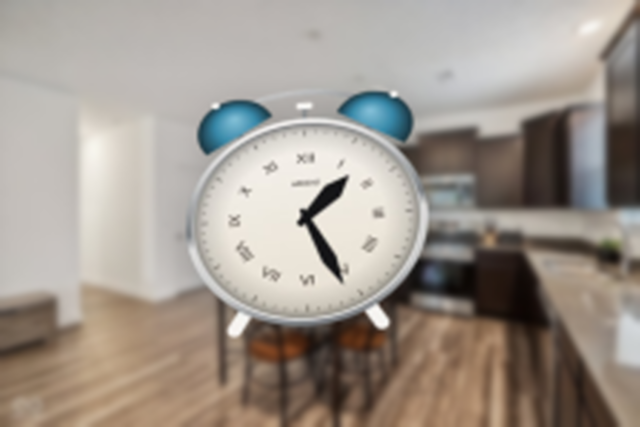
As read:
h=1 m=26
